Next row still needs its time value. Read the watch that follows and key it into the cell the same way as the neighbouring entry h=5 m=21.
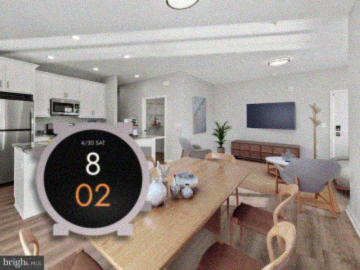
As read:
h=8 m=2
